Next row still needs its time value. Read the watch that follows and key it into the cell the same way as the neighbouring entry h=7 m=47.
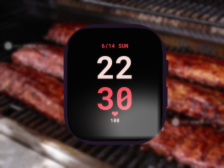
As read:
h=22 m=30
